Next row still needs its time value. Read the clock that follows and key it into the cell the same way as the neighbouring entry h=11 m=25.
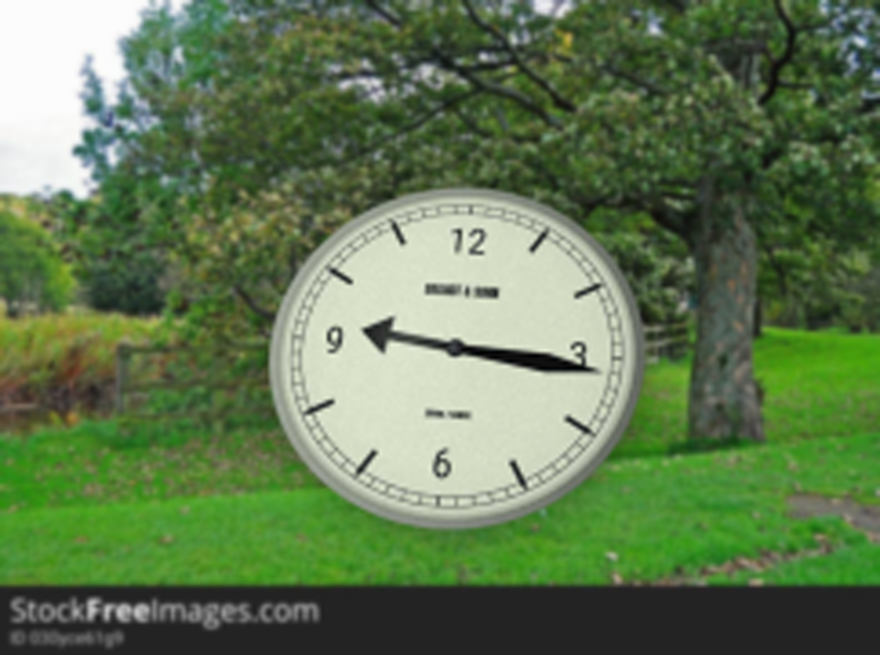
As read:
h=9 m=16
